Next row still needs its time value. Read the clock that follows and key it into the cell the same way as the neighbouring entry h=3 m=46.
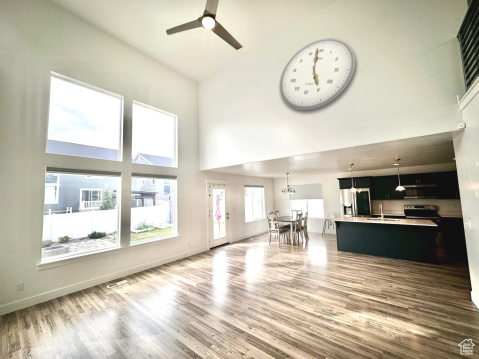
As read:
h=4 m=58
